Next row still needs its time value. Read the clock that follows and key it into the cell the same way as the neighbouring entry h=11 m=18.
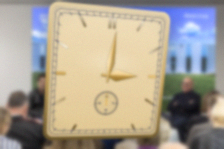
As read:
h=3 m=1
